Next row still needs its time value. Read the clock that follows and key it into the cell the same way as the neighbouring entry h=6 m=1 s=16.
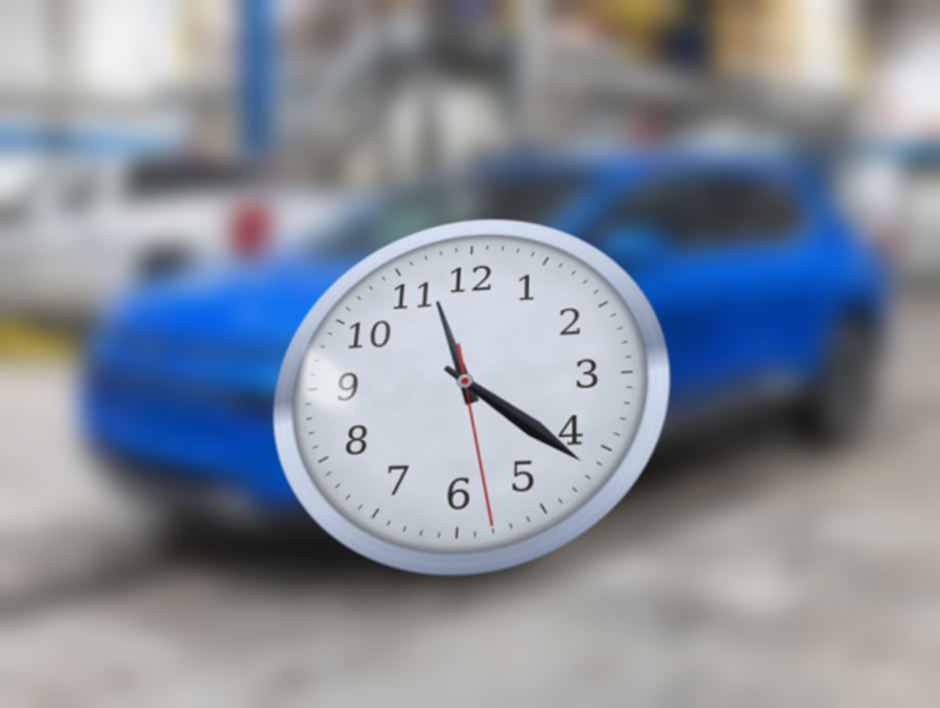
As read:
h=11 m=21 s=28
